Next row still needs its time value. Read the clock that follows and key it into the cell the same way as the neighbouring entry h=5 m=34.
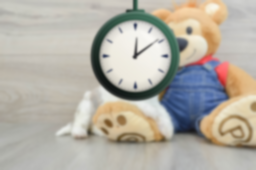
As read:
h=12 m=9
